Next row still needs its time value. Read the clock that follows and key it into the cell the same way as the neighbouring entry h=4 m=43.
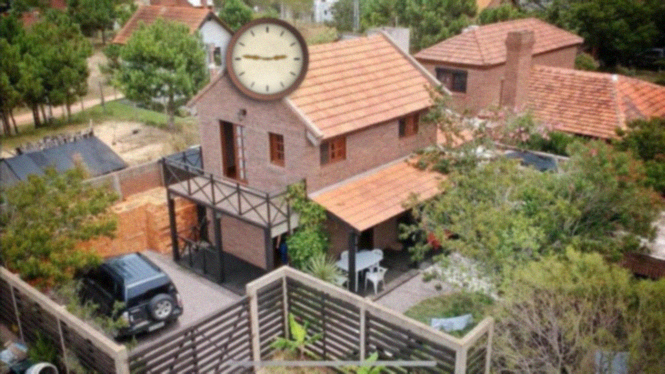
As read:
h=2 m=46
